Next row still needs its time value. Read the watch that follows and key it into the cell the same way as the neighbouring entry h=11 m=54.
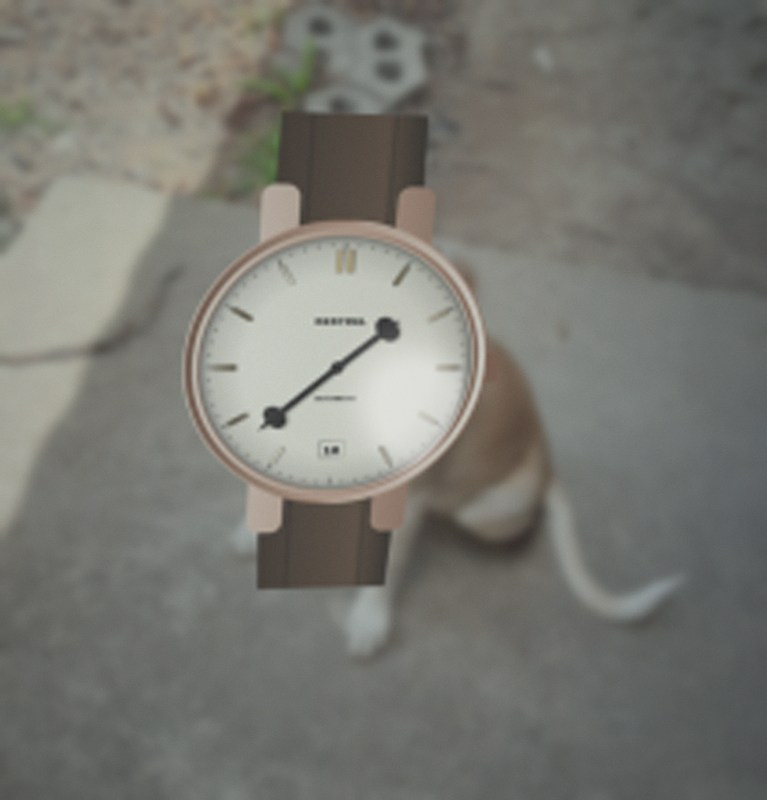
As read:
h=1 m=38
